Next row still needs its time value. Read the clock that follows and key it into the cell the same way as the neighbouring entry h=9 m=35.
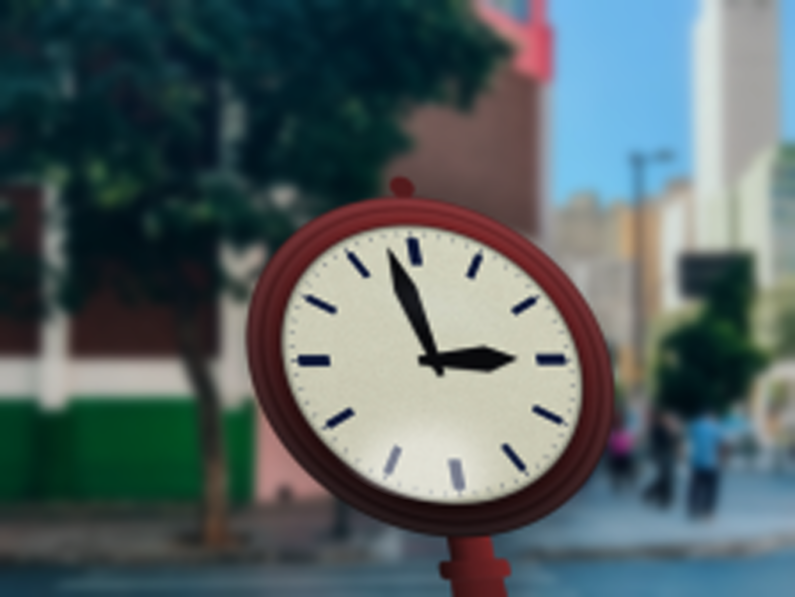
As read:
h=2 m=58
